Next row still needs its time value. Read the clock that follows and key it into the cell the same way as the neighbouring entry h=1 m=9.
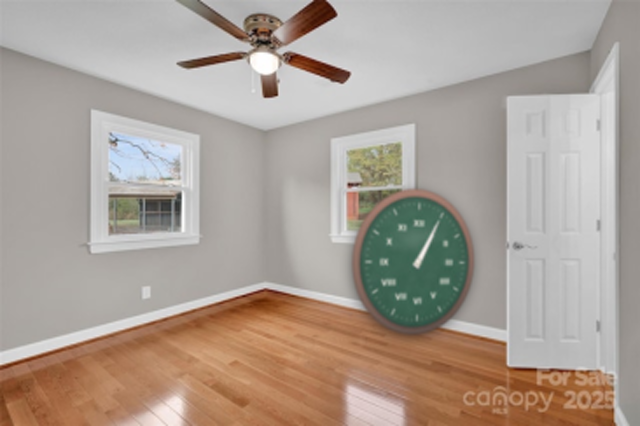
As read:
h=1 m=5
